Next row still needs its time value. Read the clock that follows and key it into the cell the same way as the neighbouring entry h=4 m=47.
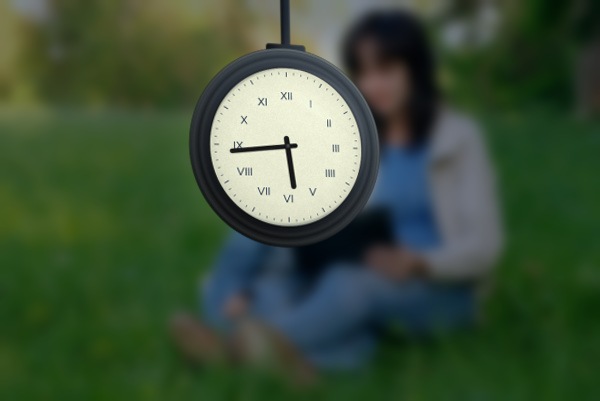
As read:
h=5 m=44
